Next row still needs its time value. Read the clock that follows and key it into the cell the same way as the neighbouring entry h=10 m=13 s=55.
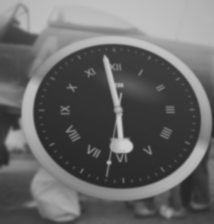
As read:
h=5 m=58 s=32
